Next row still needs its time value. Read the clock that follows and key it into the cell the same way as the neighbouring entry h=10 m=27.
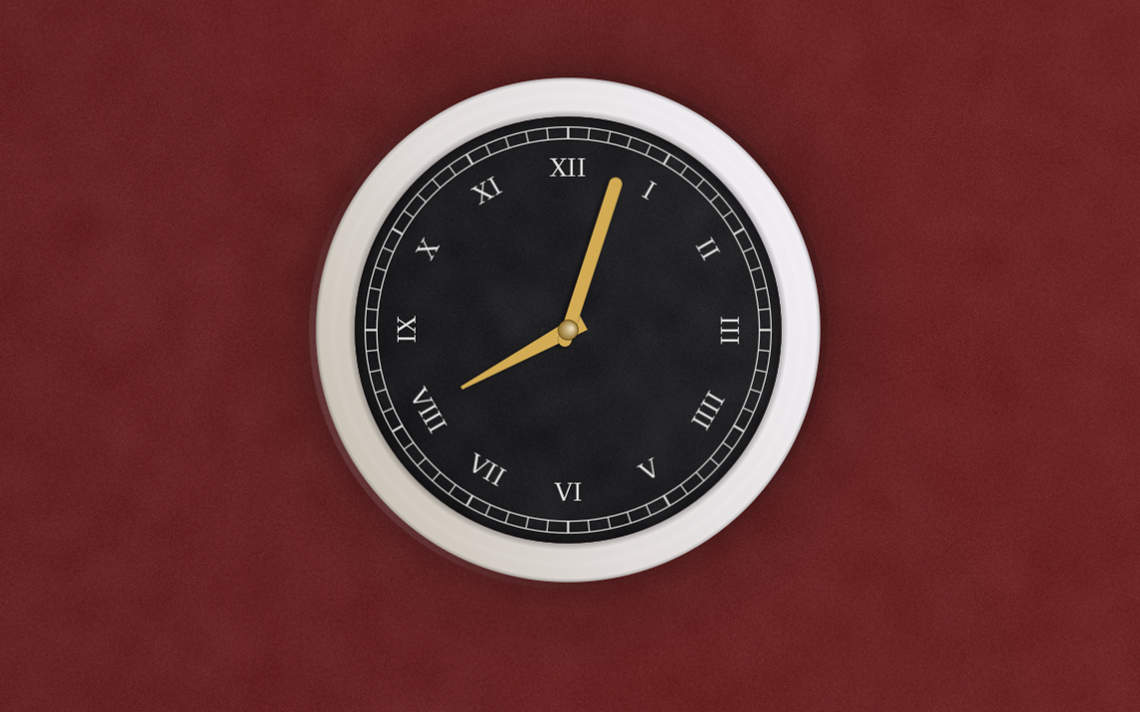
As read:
h=8 m=3
